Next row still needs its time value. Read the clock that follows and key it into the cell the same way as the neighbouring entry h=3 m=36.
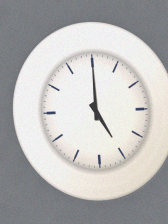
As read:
h=5 m=0
